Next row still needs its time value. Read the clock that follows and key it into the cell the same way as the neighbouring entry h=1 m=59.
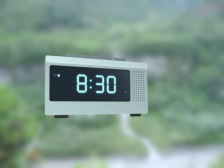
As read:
h=8 m=30
